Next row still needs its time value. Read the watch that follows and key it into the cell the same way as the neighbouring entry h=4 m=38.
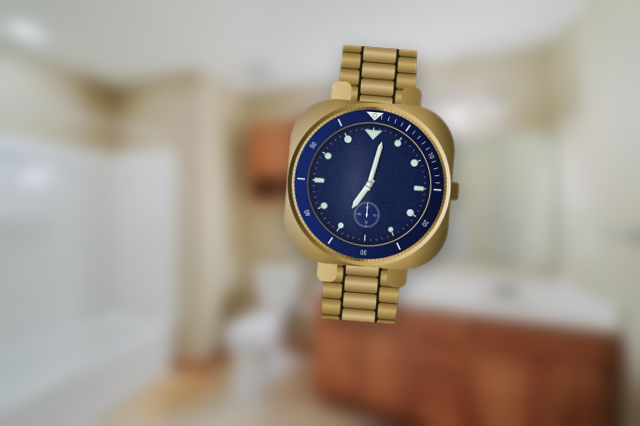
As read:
h=7 m=2
